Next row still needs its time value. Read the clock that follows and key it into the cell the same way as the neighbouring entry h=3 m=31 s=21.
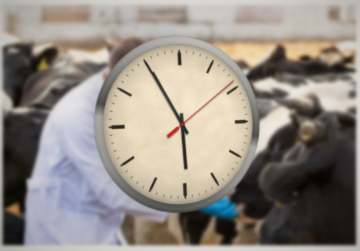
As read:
h=5 m=55 s=9
